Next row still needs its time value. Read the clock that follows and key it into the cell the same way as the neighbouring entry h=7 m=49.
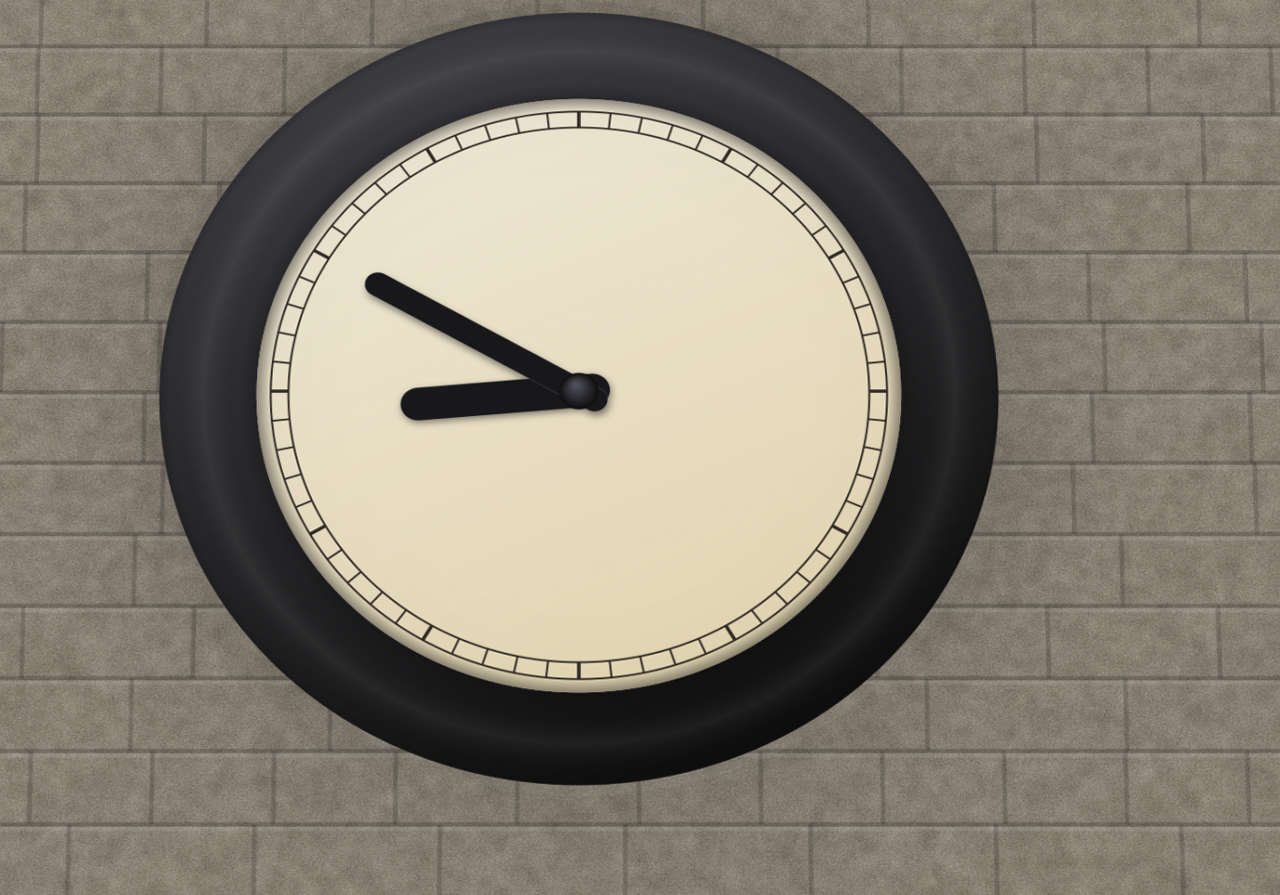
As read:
h=8 m=50
